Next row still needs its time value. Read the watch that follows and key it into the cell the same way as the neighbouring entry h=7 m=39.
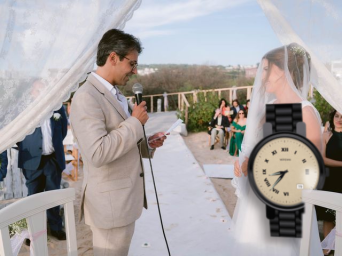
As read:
h=8 m=37
